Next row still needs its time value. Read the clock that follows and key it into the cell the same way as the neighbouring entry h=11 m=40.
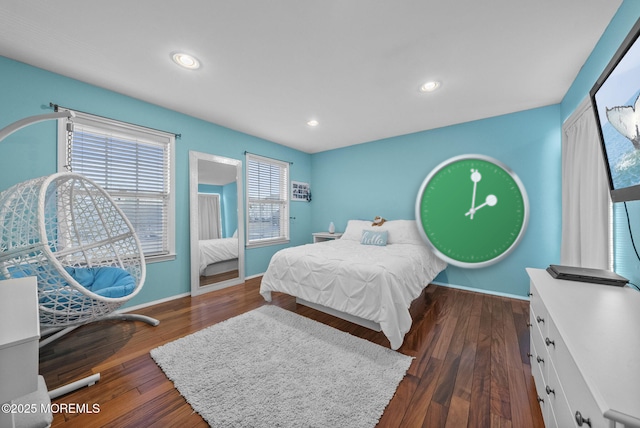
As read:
h=2 m=1
